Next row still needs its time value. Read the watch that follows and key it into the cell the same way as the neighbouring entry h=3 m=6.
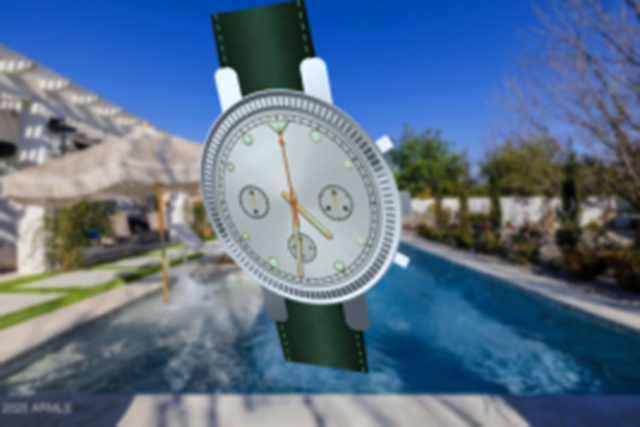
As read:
h=4 m=31
